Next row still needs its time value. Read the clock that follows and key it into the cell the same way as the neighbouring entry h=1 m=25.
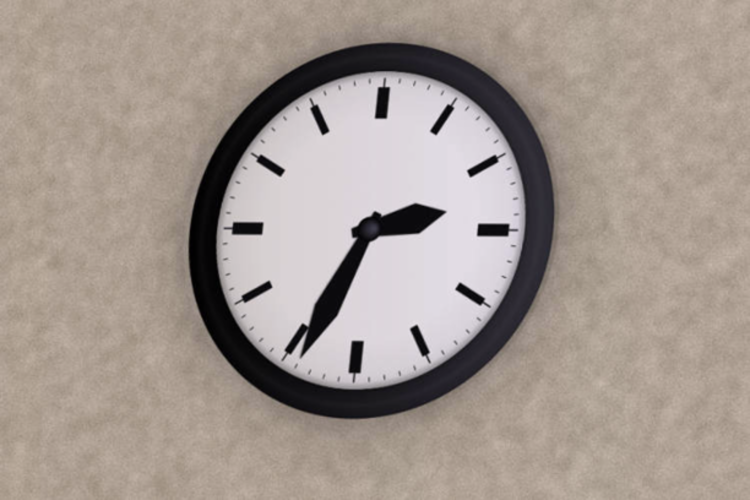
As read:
h=2 m=34
